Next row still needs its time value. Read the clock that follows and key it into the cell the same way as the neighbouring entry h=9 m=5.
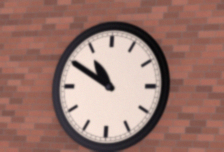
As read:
h=10 m=50
